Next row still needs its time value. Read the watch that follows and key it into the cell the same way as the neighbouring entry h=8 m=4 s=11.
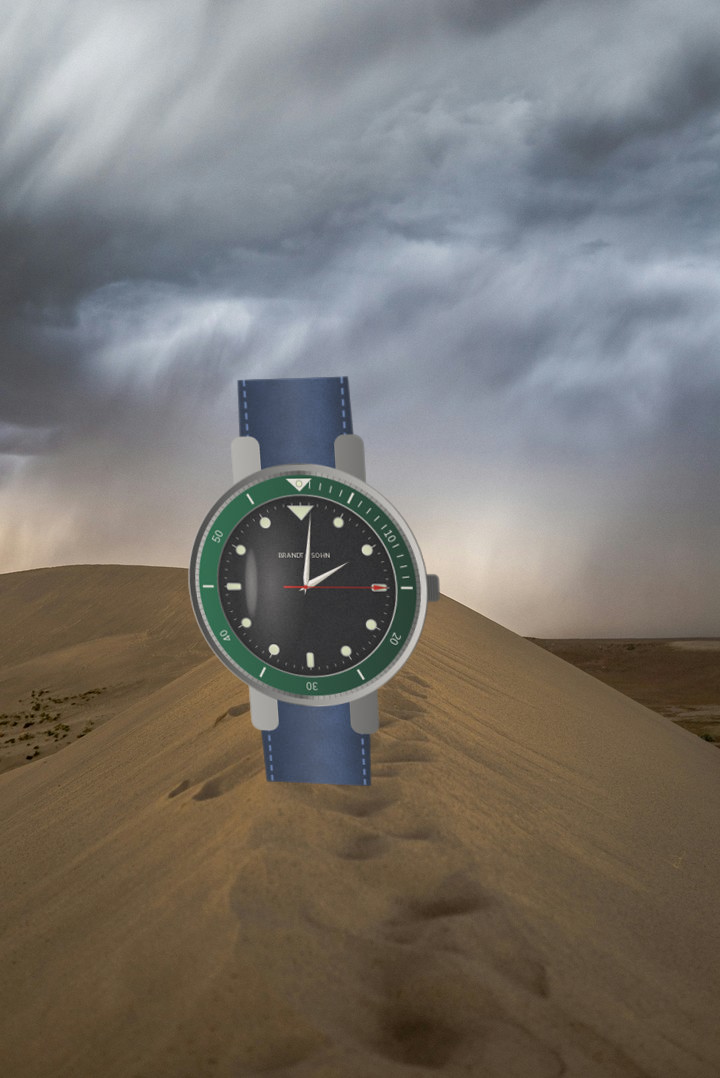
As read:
h=2 m=1 s=15
